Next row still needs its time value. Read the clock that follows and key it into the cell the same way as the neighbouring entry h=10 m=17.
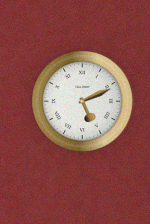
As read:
h=5 m=11
